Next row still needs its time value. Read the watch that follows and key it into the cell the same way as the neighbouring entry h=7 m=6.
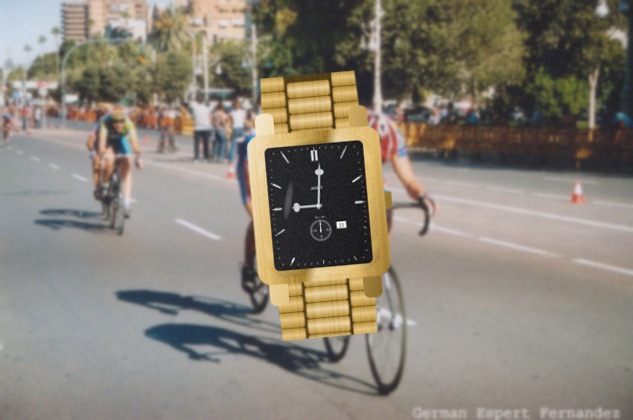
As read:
h=9 m=1
